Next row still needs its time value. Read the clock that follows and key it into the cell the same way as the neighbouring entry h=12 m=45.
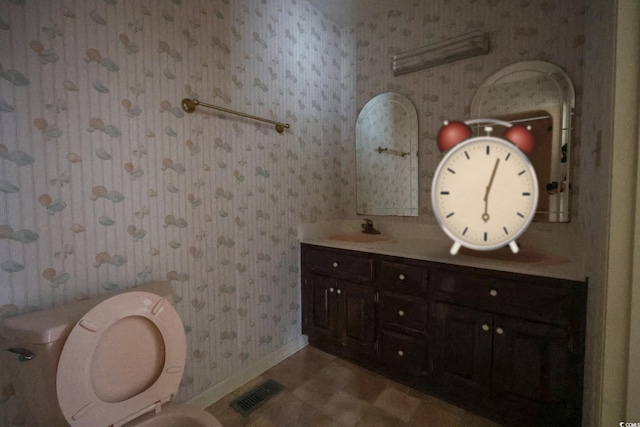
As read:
h=6 m=3
